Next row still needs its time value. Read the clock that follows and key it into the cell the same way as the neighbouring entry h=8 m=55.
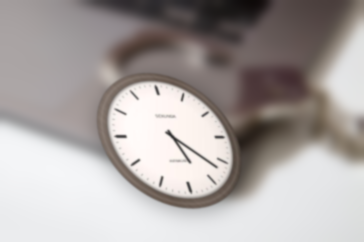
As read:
h=5 m=22
